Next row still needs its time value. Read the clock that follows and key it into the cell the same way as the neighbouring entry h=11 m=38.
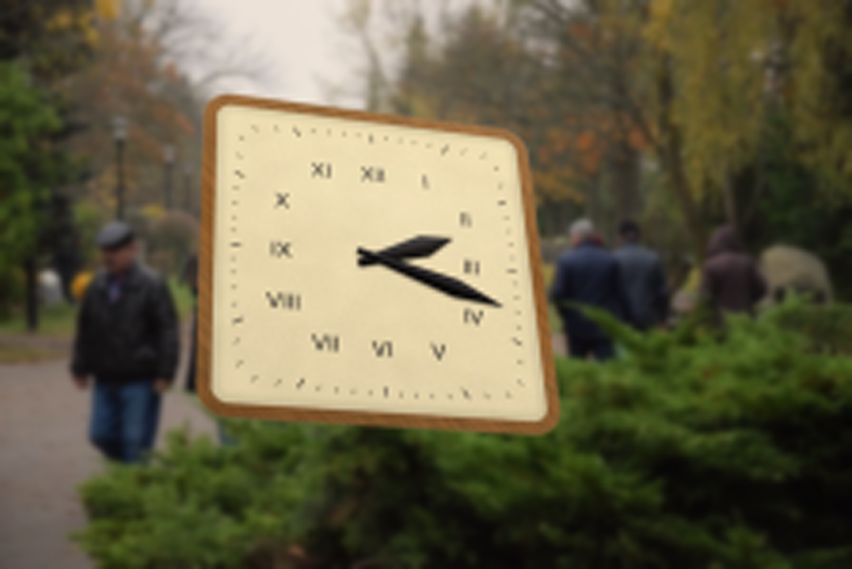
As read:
h=2 m=18
